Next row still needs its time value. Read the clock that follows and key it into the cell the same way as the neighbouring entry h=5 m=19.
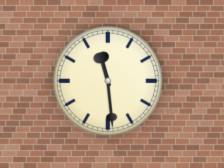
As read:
h=11 m=29
